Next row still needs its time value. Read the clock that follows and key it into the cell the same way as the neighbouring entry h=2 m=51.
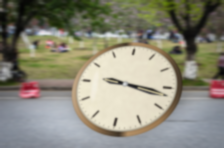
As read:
h=9 m=17
